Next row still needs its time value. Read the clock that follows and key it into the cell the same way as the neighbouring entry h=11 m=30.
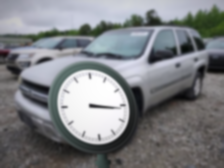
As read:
h=3 m=16
